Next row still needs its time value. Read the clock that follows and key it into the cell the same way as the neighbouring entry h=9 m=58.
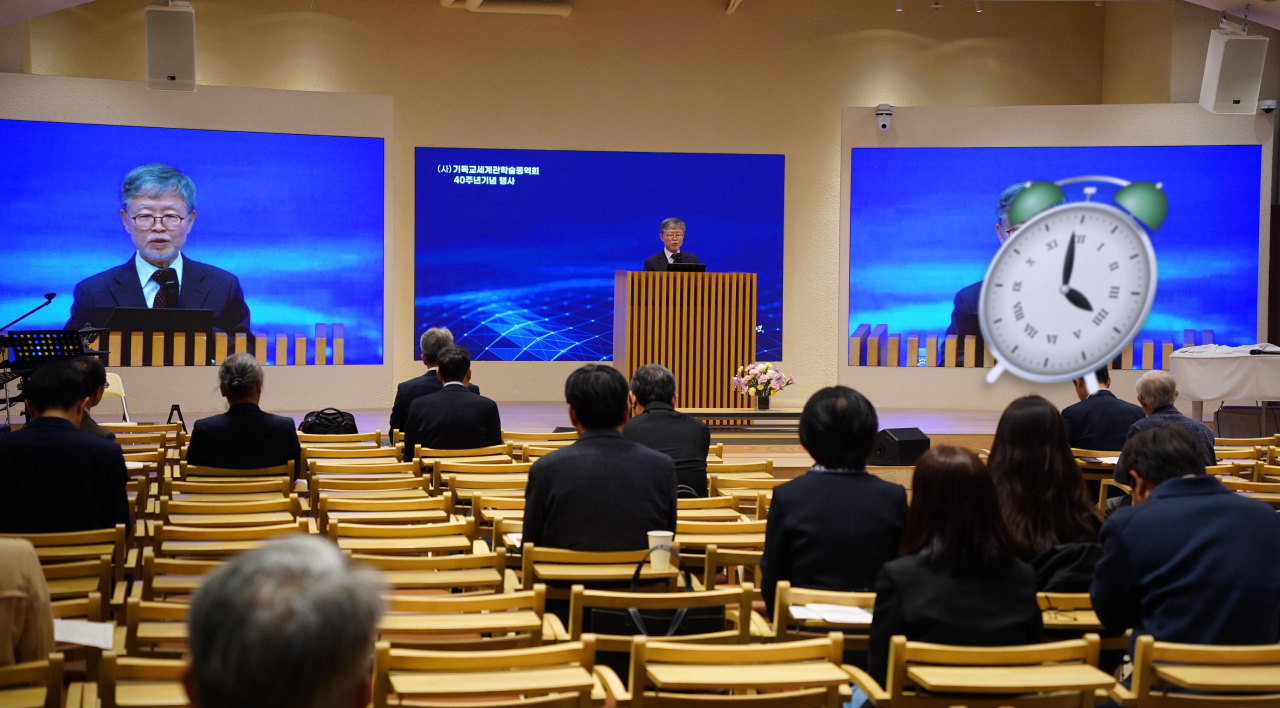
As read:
h=3 m=59
